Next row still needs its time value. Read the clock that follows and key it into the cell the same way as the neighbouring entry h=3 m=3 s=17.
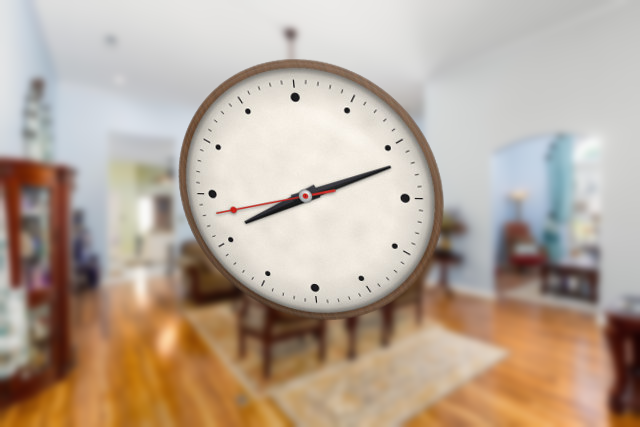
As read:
h=8 m=11 s=43
